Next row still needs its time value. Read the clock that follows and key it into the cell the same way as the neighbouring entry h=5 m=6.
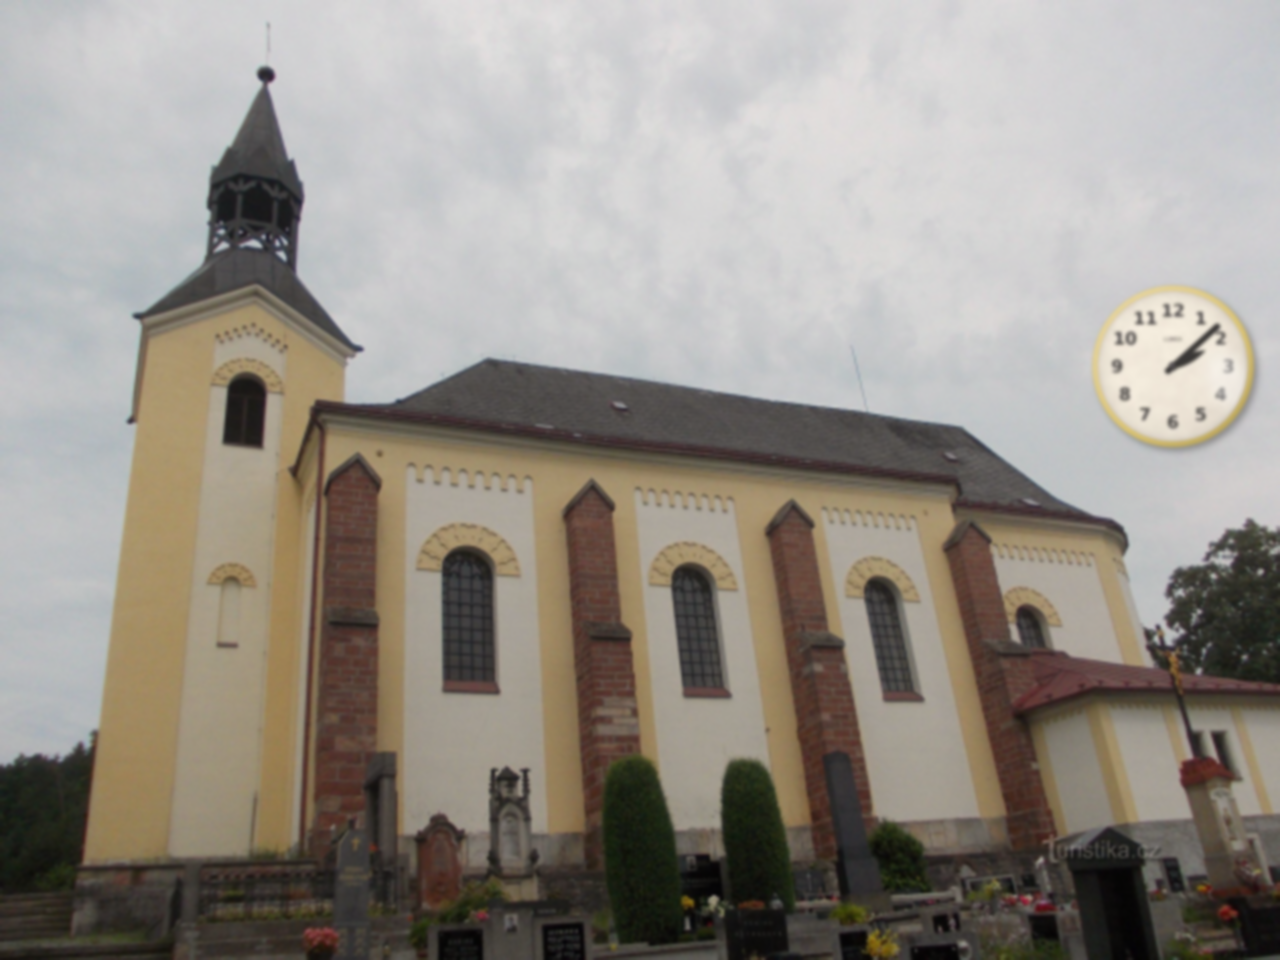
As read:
h=2 m=8
